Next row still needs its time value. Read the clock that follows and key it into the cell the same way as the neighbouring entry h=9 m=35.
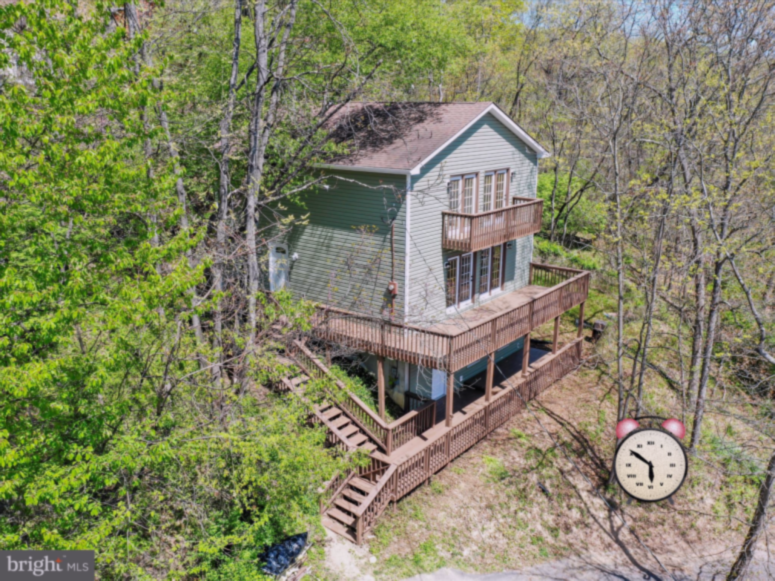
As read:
h=5 m=51
